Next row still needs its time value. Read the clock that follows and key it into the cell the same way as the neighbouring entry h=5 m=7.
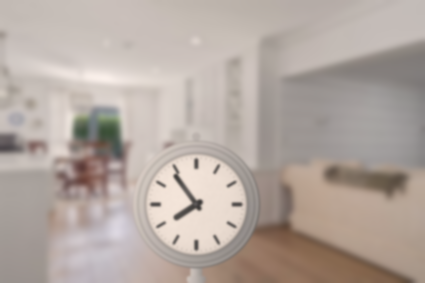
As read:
h=7 m=54
